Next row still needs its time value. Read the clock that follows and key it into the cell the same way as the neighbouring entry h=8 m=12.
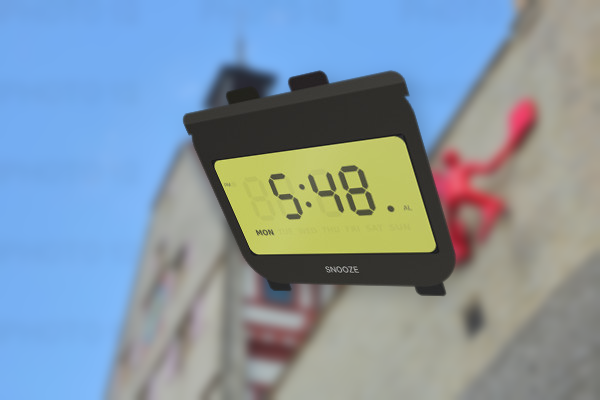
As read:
h=5 m=48
